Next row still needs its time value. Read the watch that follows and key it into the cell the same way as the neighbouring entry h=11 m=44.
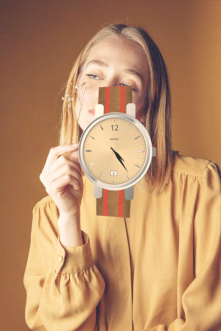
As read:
h=4 m=24
